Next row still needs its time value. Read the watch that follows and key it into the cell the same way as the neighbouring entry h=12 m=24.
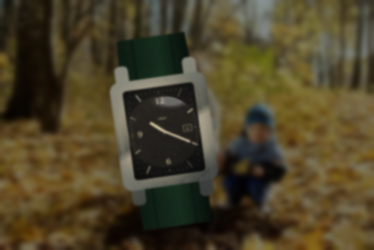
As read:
h=10 m=20
